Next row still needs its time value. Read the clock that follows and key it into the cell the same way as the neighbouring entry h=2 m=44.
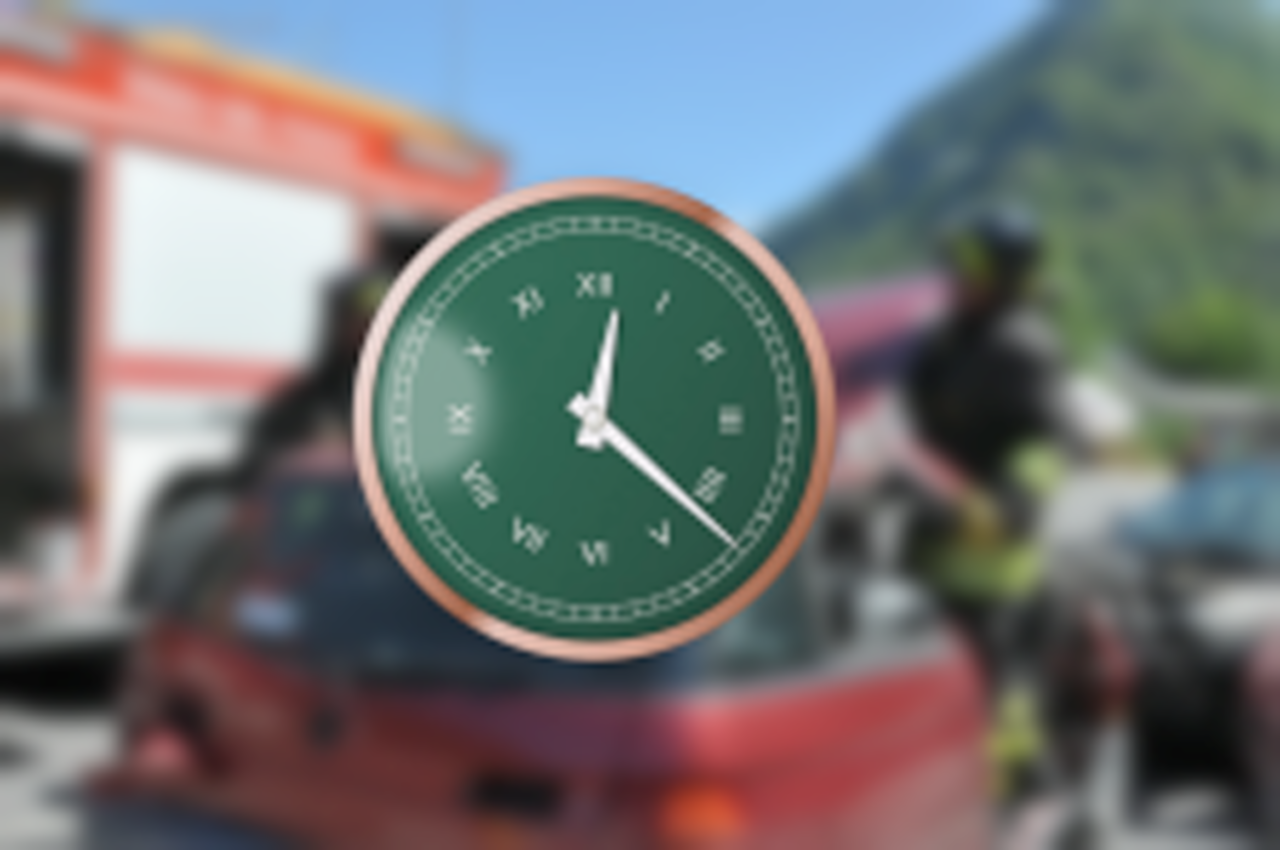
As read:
h=12 m=22
